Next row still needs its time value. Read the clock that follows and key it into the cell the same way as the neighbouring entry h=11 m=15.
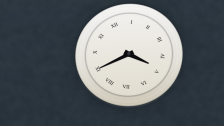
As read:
h=4 m=45
